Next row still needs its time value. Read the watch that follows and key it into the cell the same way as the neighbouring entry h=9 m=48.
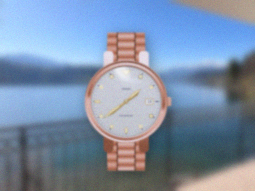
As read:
h=1 m=39
